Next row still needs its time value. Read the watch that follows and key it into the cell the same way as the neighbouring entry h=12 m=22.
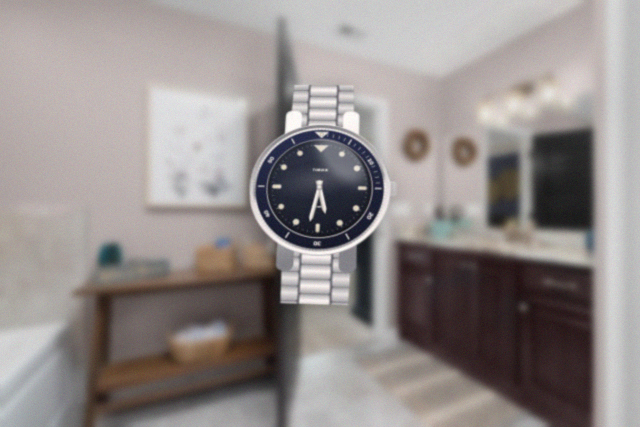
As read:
h=5 m=32
